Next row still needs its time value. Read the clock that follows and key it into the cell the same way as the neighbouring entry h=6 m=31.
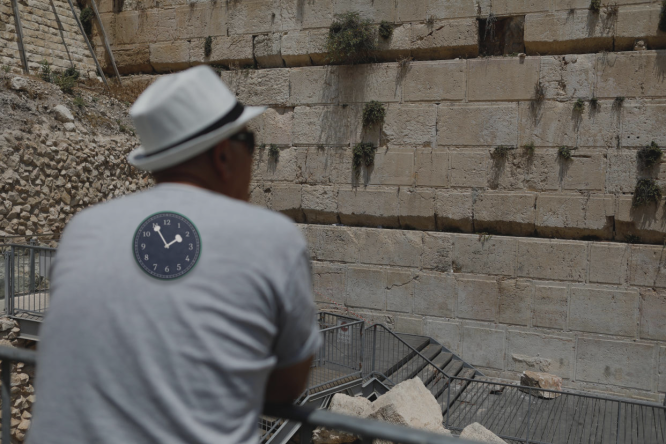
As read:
h=1 m=55
